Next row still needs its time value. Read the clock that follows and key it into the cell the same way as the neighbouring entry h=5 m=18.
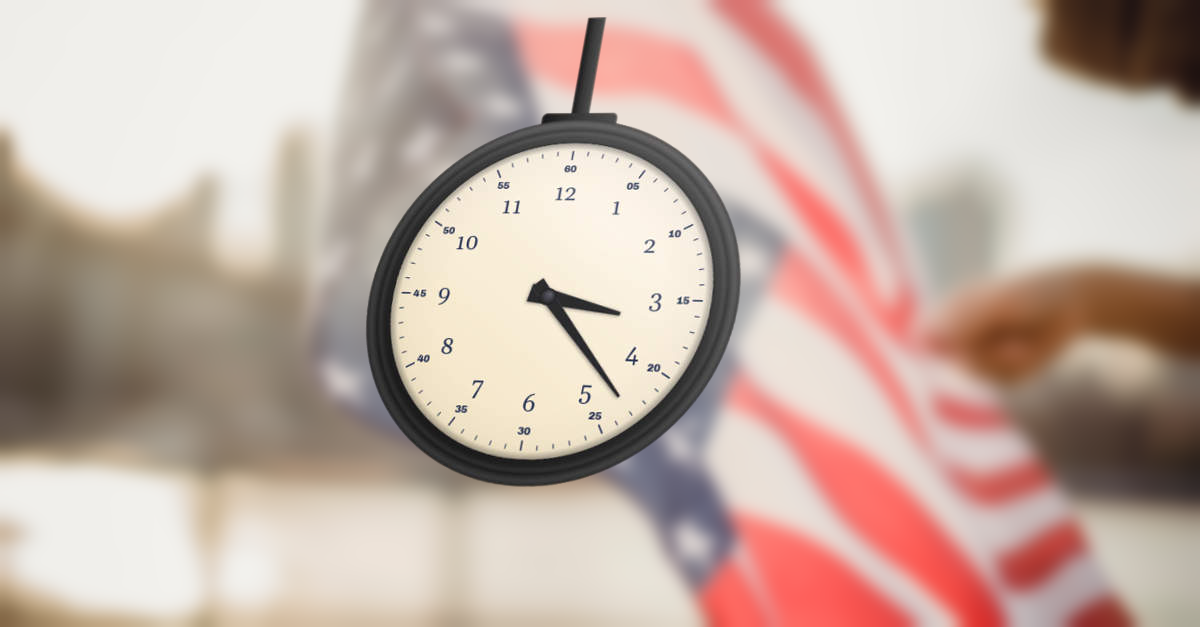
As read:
h=3 m=23
